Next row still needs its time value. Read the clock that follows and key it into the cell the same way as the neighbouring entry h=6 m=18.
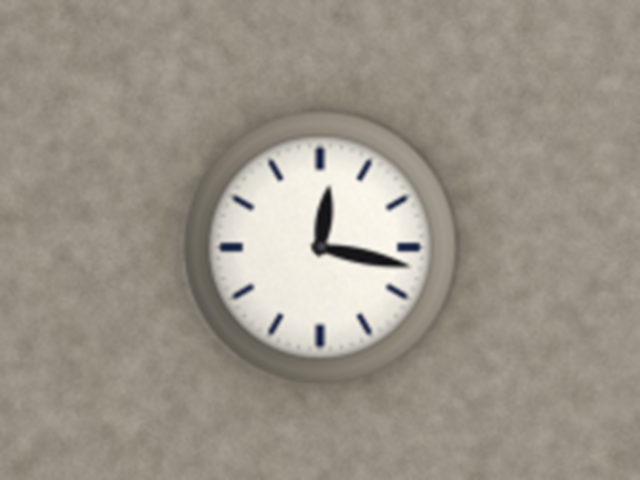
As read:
h=12 m=17
